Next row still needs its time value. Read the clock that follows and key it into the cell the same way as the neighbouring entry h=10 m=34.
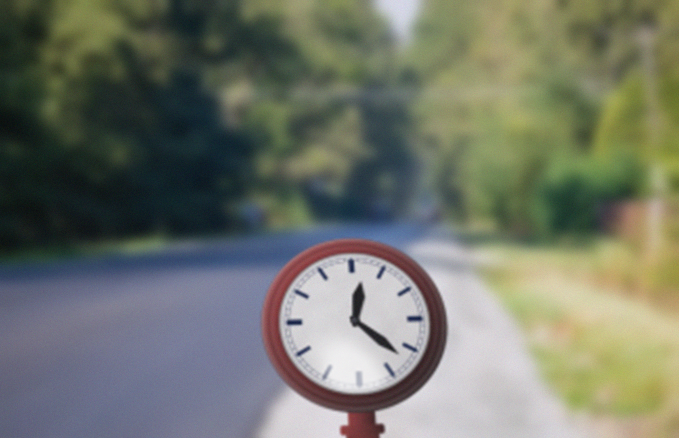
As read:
h=12 m=22
